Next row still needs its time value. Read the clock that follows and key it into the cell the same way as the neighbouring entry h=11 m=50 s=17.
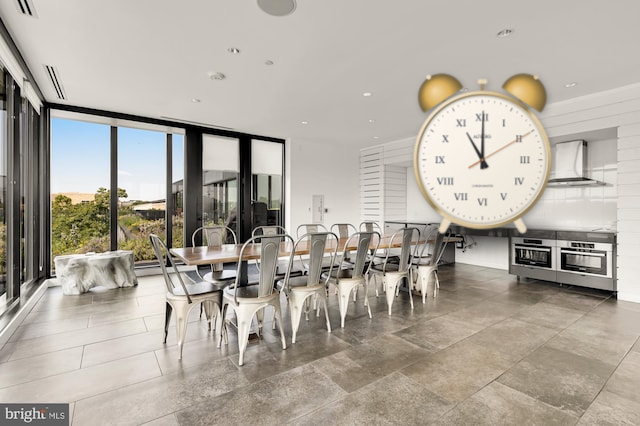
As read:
h=11 m=0 s=10
